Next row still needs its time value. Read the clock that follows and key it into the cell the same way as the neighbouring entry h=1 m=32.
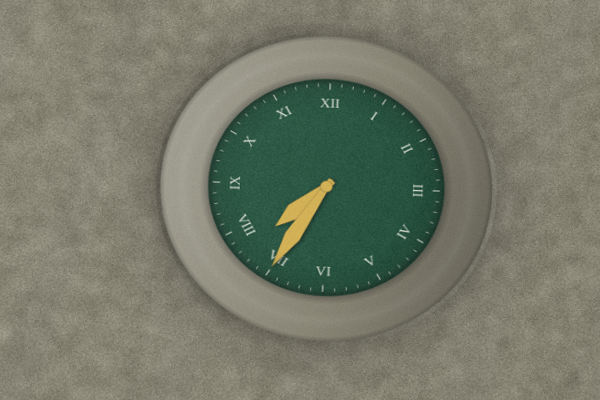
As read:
h=7 m=35
